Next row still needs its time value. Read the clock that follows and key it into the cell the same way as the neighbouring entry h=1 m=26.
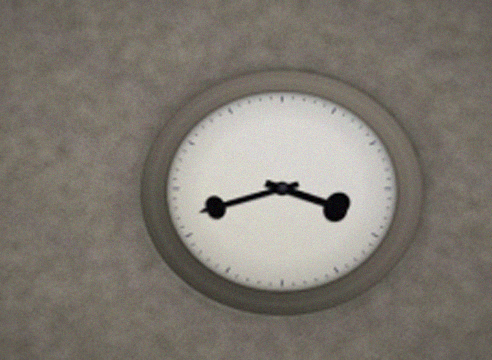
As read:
h=3 m=42
